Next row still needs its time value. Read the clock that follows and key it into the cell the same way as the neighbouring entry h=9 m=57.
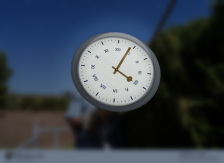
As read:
h=4 m=4
